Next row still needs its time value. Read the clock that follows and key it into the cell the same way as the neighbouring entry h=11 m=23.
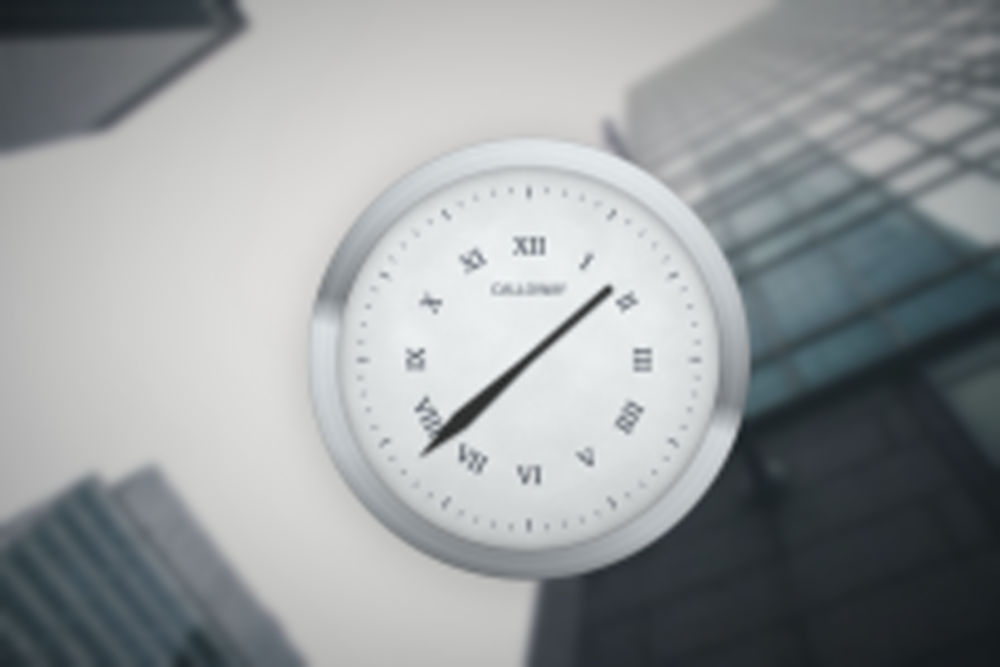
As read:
h=1 m=38
